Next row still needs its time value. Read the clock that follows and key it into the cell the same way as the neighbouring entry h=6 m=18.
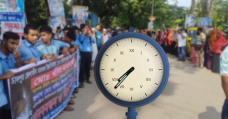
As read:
h=7 m=37
